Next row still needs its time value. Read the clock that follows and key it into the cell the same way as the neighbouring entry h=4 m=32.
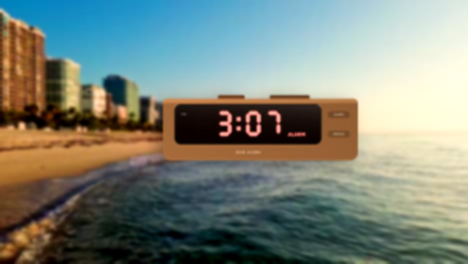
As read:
h=3 m=7
